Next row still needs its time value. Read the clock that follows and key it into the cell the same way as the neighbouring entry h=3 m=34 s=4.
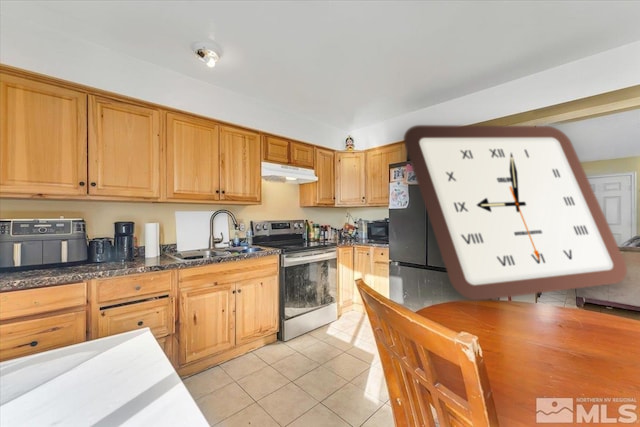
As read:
h=9 m=2 s=30
